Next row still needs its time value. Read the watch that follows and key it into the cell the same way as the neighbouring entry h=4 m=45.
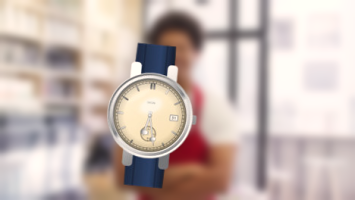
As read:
h=6 m=28
